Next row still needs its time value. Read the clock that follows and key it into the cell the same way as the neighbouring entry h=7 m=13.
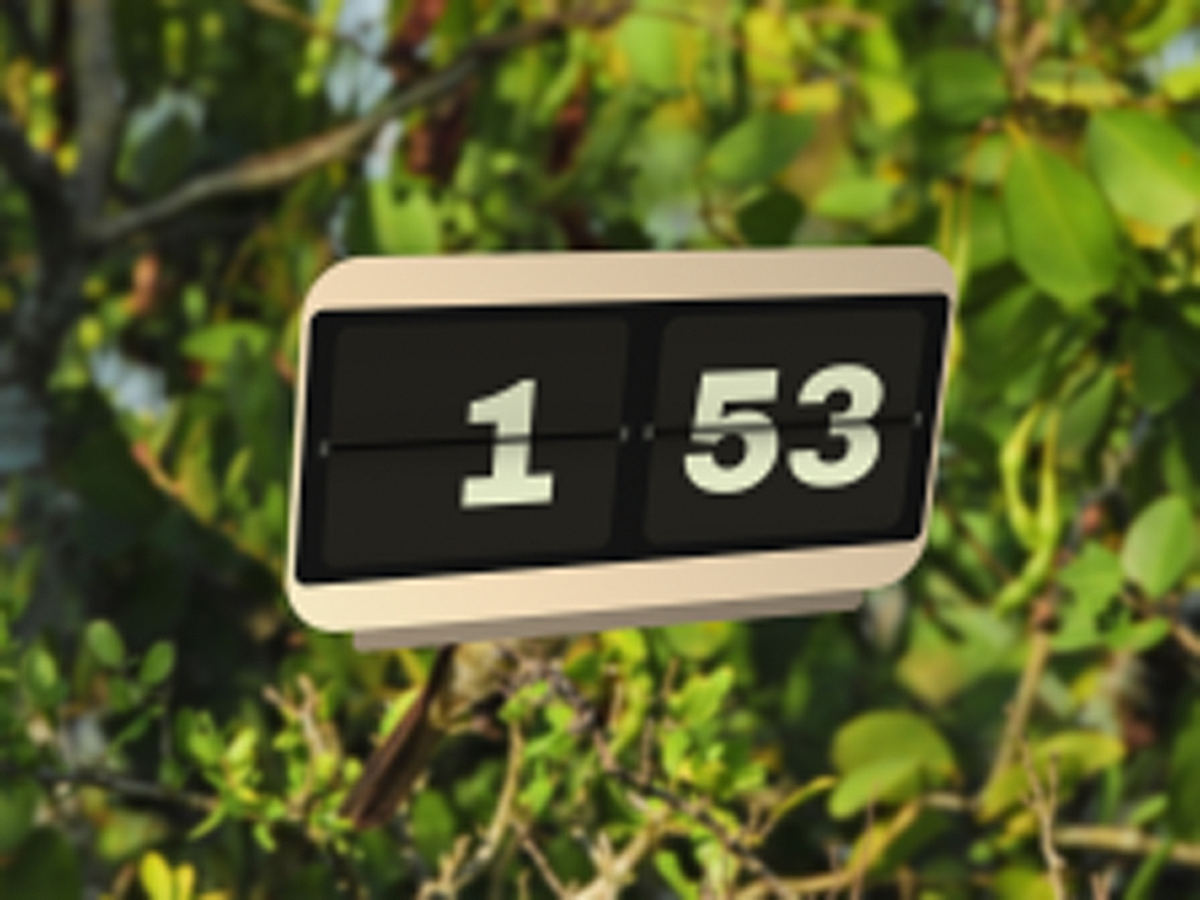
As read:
h=1 m=53
